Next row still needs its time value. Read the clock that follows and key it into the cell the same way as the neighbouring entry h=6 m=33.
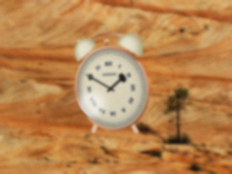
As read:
h=1 m=50
